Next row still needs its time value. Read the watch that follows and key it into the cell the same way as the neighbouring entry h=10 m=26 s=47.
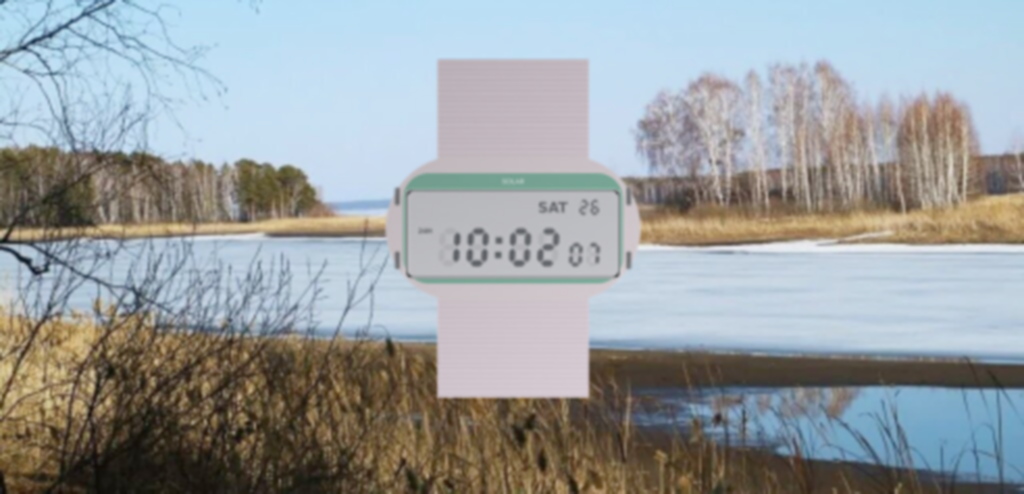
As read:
h=10 m=2 s=7
